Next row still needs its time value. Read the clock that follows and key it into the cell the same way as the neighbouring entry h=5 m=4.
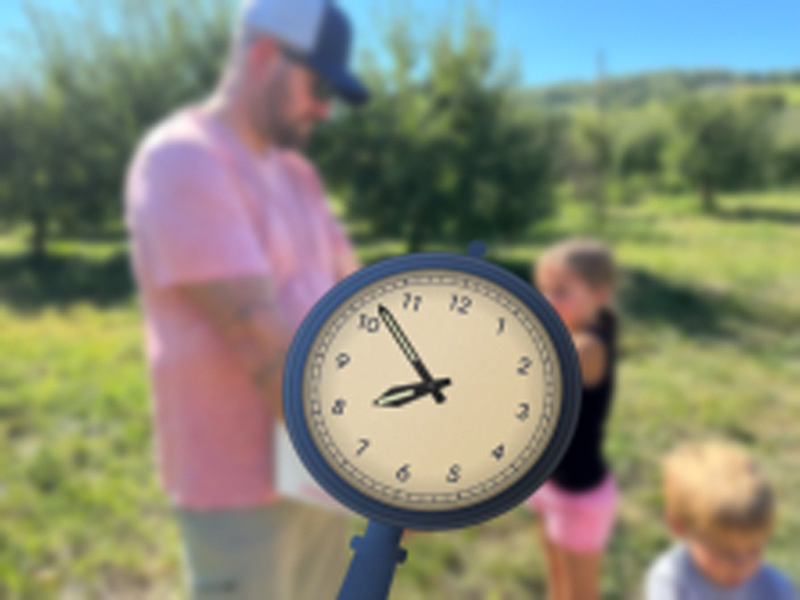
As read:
h=7 m=52
